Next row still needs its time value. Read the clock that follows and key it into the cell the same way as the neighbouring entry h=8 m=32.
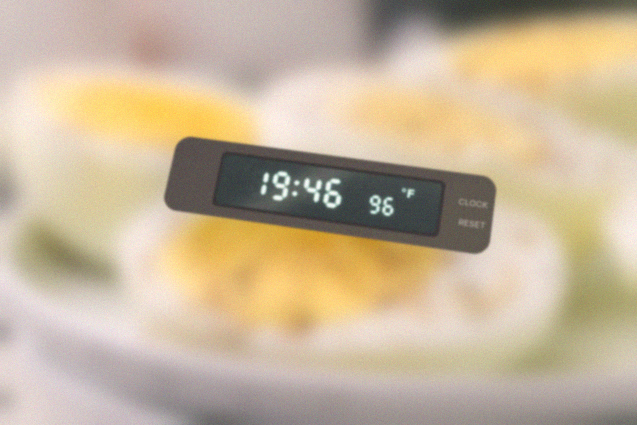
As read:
h=19 m=46
